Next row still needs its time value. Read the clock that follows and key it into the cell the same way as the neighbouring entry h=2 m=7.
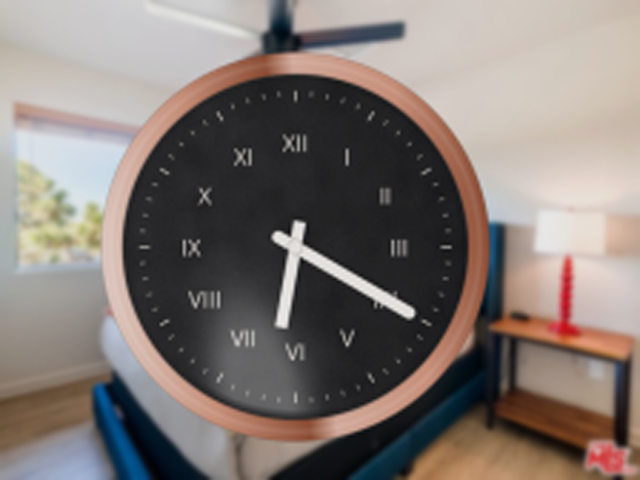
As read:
h=6 m=20
